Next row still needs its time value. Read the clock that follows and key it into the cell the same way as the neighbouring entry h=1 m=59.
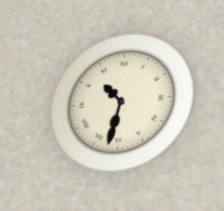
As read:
h=10 m=32
